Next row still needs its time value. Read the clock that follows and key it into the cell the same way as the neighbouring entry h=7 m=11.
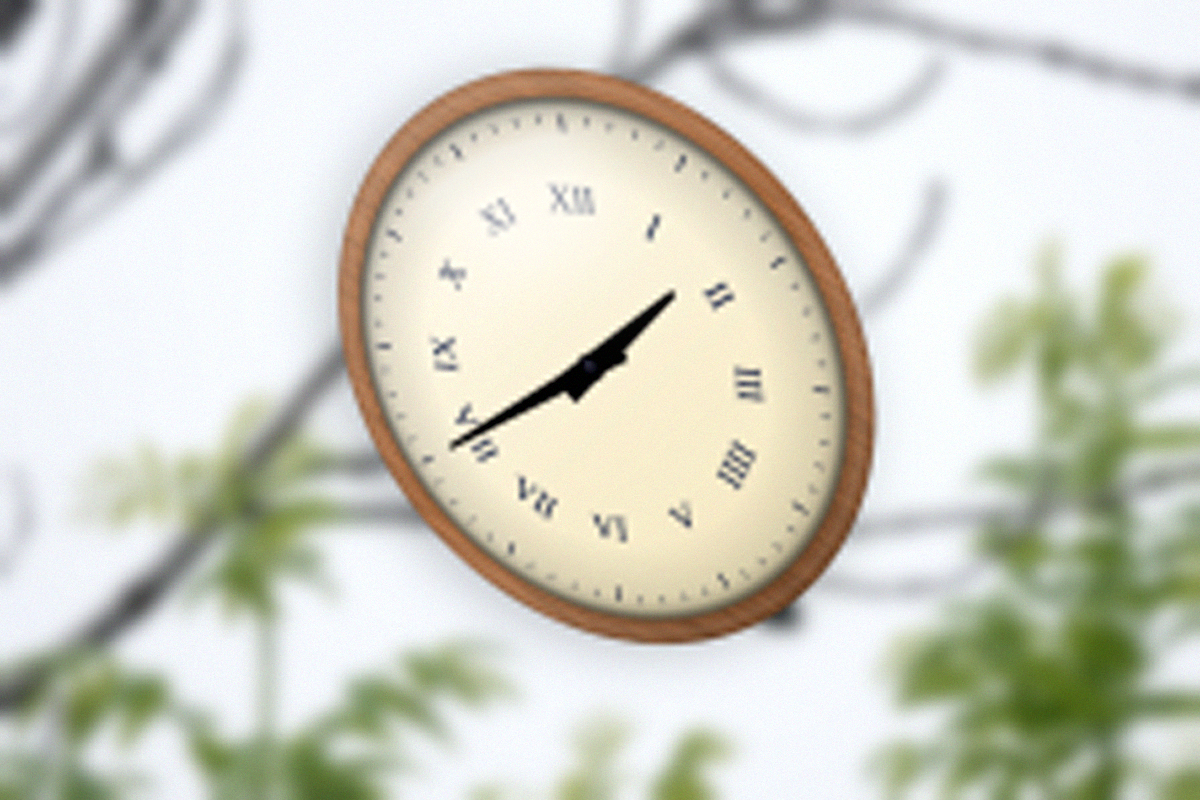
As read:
h=1 m=40
